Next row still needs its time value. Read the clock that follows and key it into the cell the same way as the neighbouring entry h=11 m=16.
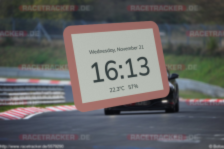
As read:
h=16 m=13
